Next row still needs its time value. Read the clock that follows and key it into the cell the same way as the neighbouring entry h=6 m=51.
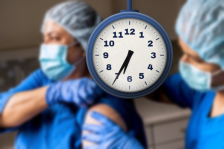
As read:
h=6 m=35
